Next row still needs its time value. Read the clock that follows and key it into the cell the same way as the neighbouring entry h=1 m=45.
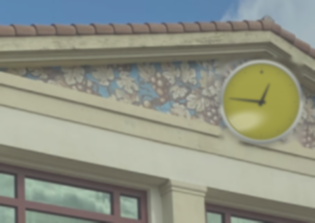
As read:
h=12 m=46
